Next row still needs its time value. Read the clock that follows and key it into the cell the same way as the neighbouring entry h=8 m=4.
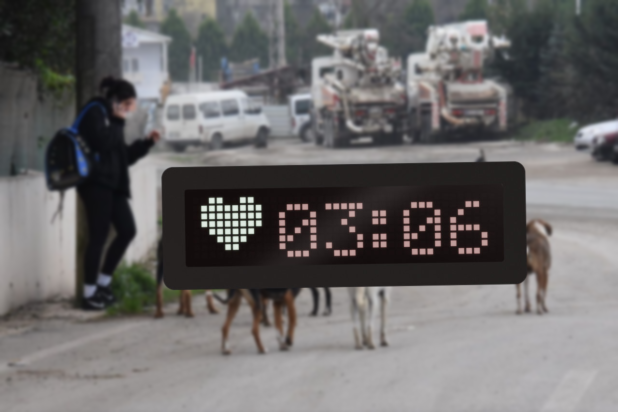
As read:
h=3 m=6
